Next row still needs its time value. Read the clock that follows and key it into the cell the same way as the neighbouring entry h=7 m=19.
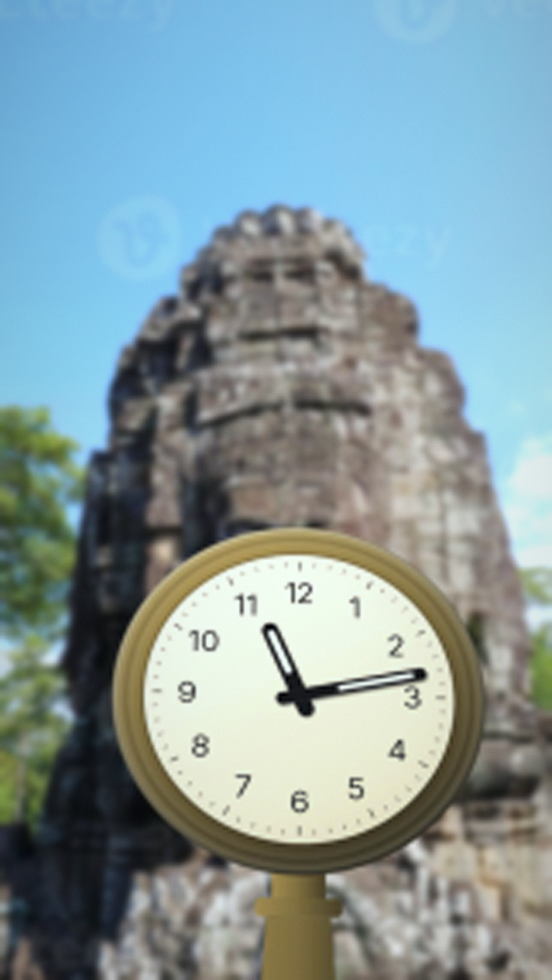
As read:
h=11 m=13
